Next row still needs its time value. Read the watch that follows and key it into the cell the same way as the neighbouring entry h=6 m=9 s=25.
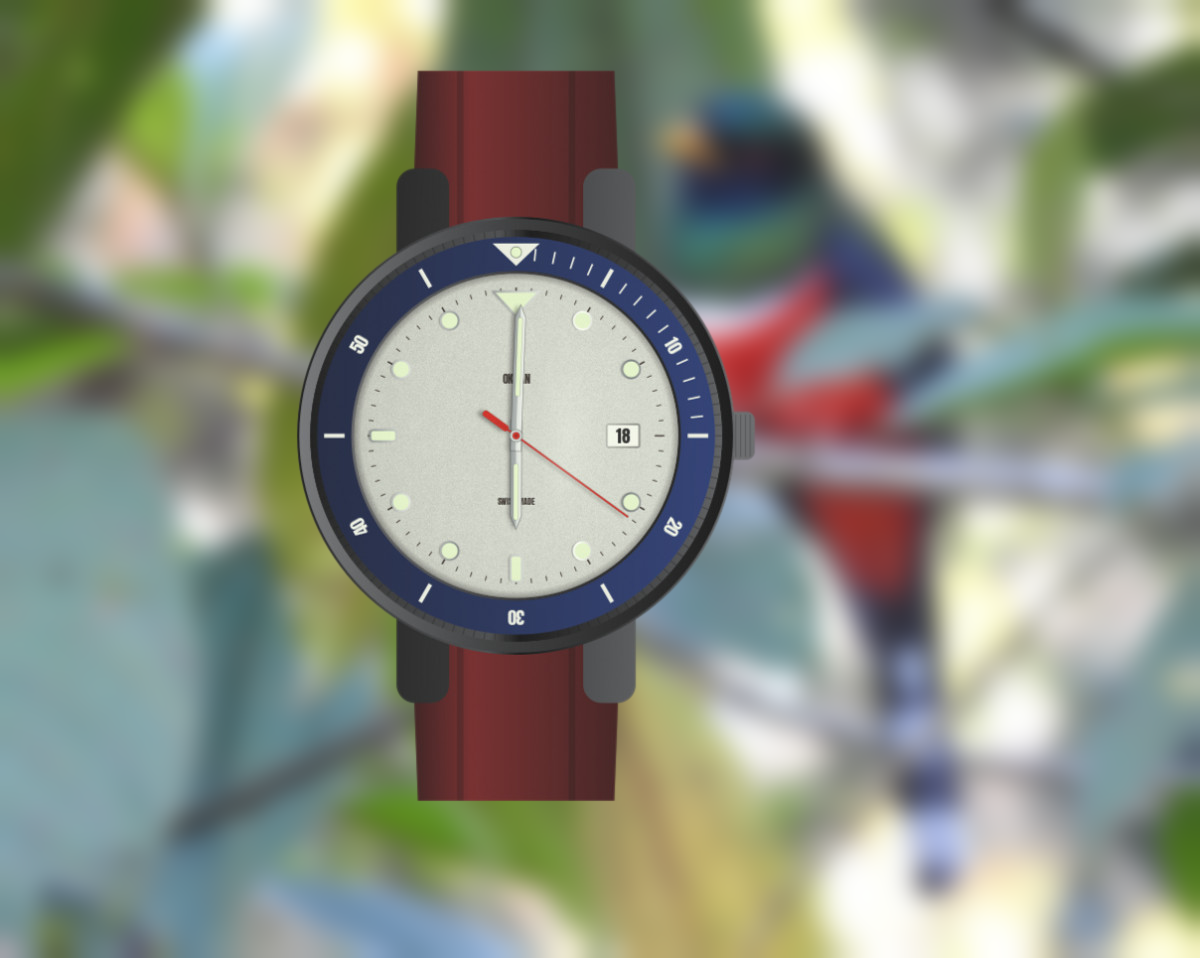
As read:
h=6 m=0 s=21
